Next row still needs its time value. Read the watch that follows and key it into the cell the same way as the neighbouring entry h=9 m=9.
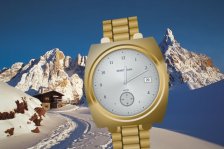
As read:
h=12 m=11
